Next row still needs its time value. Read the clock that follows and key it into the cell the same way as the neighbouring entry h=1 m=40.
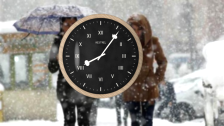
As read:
h=8 m=6
